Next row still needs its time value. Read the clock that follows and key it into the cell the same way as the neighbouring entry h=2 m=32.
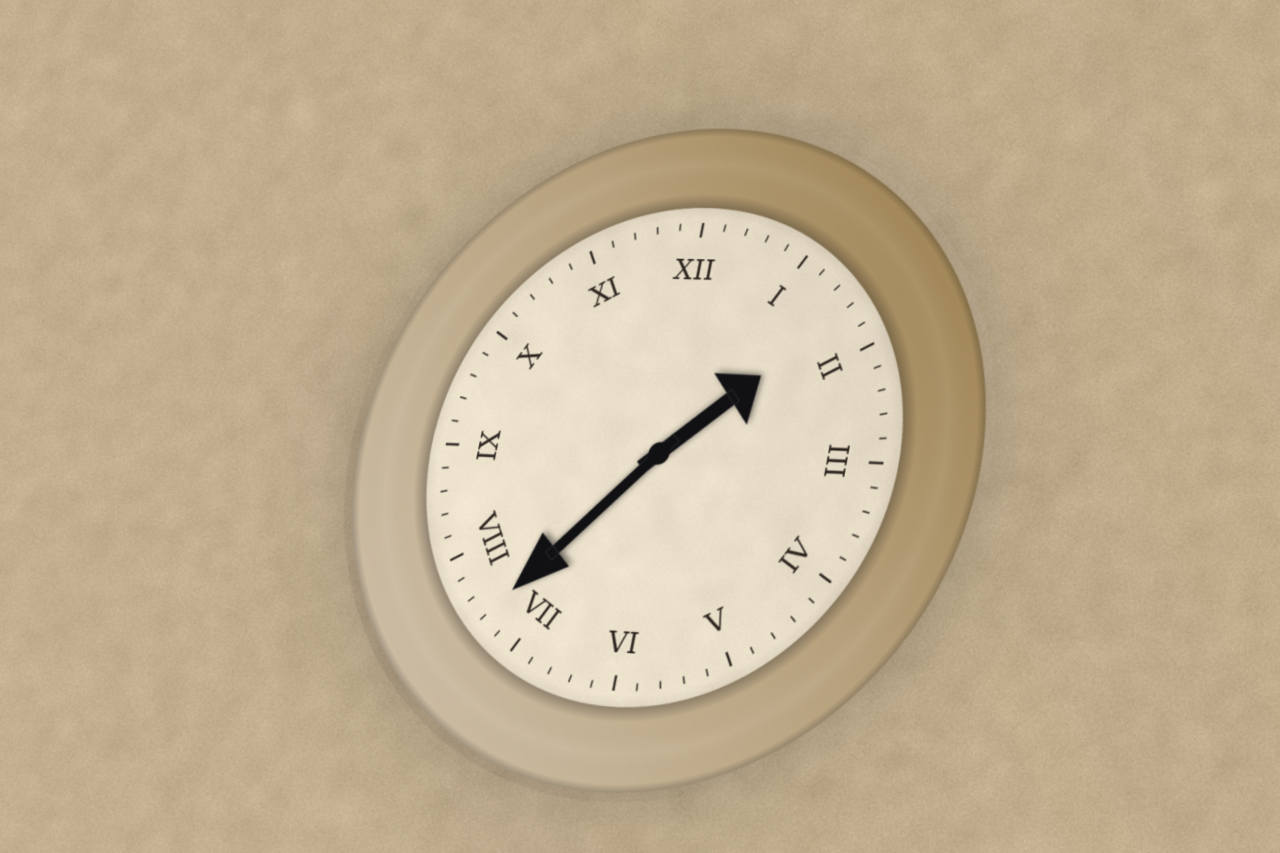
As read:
h=1 m=37
